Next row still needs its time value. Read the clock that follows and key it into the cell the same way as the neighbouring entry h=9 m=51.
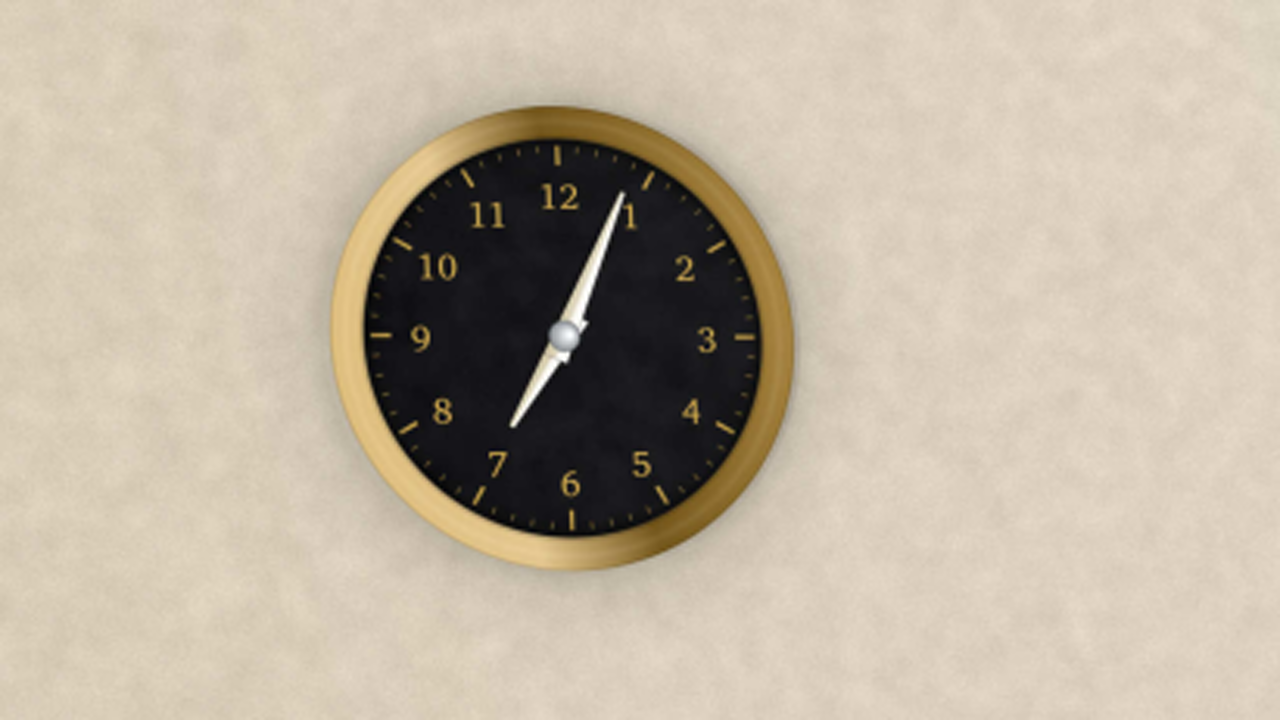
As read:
h=7 m=4
